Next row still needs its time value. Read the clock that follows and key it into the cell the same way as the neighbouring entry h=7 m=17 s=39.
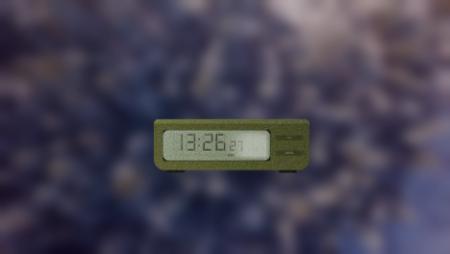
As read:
h=13 m=26 s=27
